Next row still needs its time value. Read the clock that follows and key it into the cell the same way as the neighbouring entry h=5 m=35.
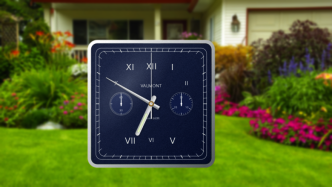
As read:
h=6 m=50
